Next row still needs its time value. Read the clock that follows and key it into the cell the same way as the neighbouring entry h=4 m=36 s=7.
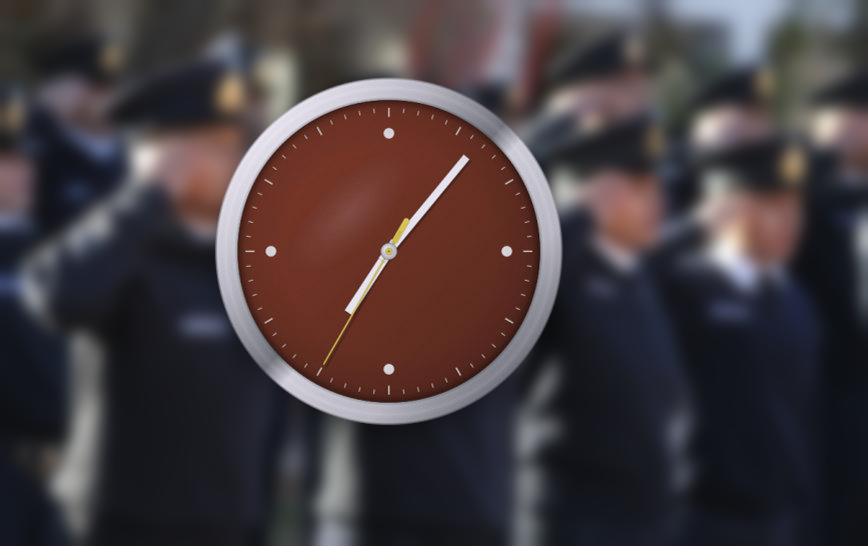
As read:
h=7 m=6 s=35
